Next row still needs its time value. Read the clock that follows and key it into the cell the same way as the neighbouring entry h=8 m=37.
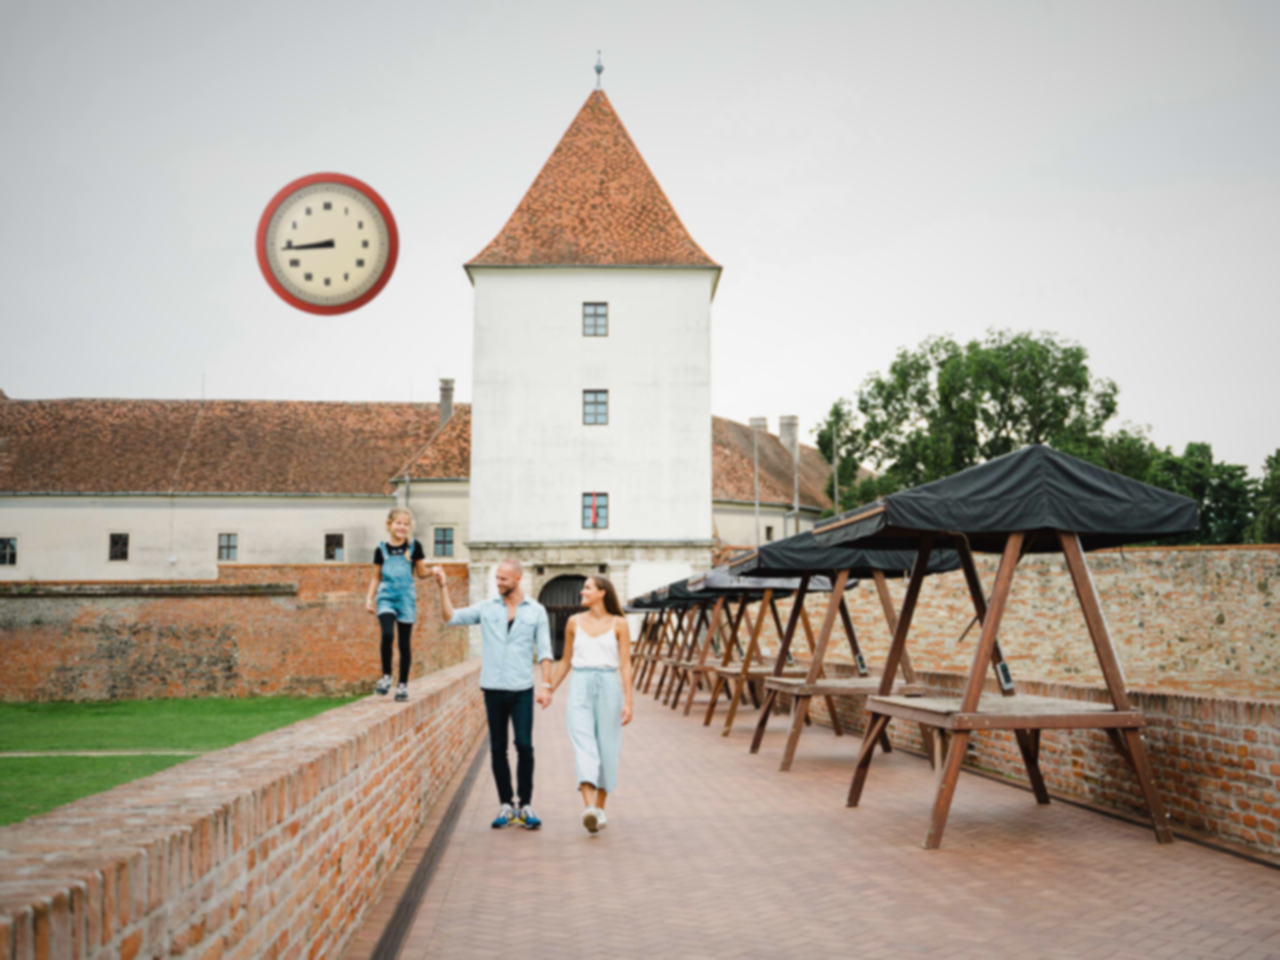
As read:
h=8 m=44
